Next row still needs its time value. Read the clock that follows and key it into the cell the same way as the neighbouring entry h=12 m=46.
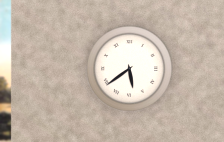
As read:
h=5 m=39
